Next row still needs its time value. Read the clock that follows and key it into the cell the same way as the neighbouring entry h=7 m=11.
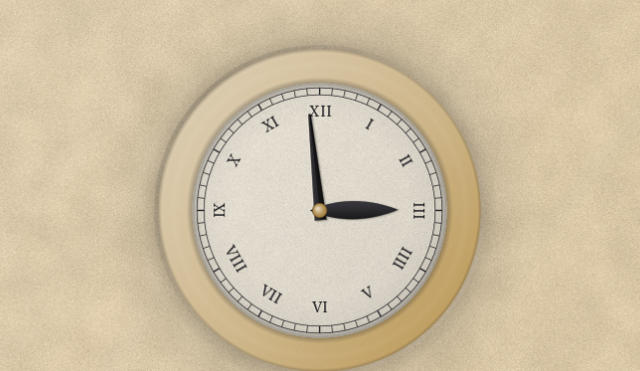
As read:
h=2 m=59
